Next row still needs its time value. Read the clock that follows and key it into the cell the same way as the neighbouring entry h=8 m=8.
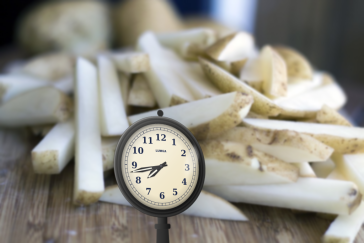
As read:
h=7 m=43
